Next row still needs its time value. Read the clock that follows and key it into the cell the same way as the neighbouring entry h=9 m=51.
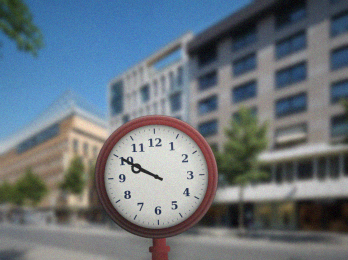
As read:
h=9 m=50
